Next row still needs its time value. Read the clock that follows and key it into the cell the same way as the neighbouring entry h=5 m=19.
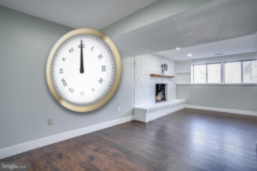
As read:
h=12 m=0
